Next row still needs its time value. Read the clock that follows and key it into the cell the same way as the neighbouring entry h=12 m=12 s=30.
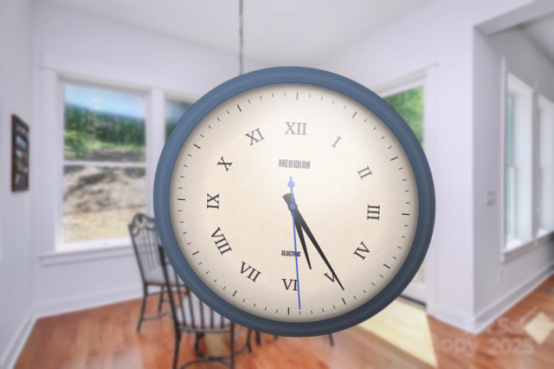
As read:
h=5 m=24 s=29
